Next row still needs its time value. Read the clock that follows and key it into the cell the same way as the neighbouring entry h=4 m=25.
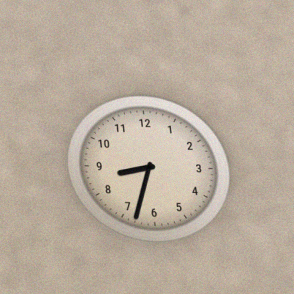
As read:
h=8 m=33
